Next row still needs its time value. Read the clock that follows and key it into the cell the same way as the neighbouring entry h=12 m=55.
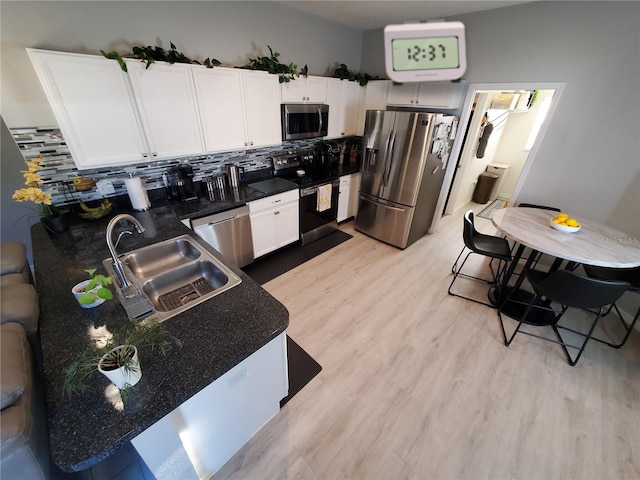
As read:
h=12 m=37
